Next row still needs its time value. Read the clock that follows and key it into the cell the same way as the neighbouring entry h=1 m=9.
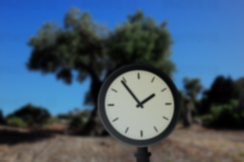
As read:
h=1 m=54
